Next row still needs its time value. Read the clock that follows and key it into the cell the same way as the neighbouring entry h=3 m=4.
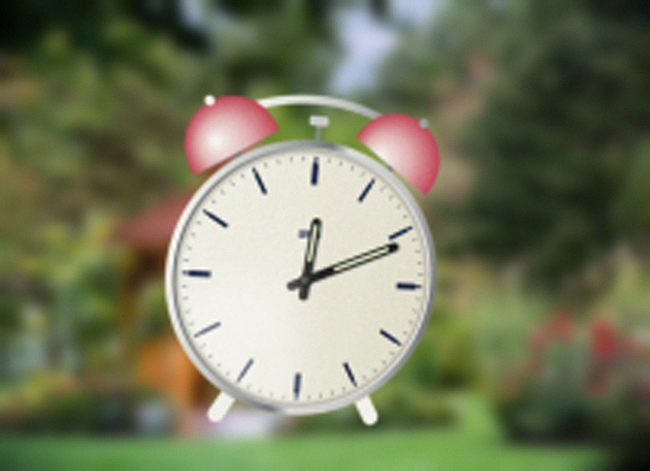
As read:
h=12 m=11
